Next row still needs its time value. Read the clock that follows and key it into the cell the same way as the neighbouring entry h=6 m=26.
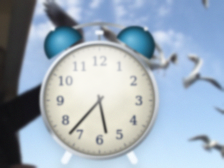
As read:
h=5 m=37
